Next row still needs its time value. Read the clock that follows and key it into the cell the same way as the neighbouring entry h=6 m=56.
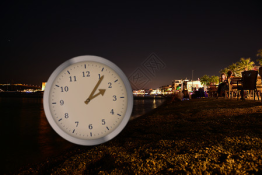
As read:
h=2 m=6
